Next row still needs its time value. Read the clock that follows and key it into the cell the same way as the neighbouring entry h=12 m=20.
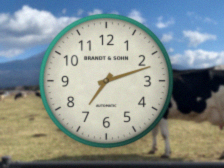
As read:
h=7 m=12
